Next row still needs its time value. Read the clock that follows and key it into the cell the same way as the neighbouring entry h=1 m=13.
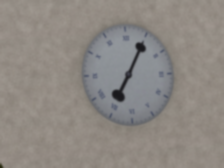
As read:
h=7 m=5
